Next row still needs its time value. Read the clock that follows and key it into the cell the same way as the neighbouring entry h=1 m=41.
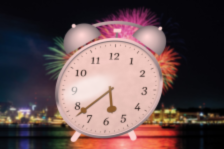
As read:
h=5 m=38
